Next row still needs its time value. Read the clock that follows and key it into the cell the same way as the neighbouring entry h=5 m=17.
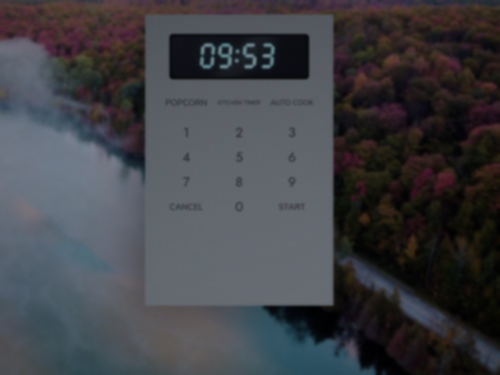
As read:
h=9 m=53
